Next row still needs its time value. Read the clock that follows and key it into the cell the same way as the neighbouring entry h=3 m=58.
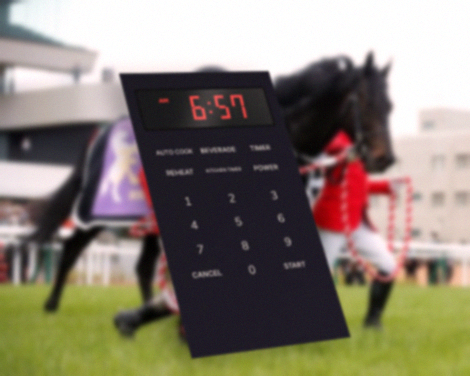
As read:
h=6 m=57
